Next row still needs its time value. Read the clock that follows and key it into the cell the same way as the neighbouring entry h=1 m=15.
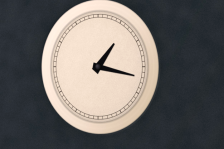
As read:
h=1 m=17
